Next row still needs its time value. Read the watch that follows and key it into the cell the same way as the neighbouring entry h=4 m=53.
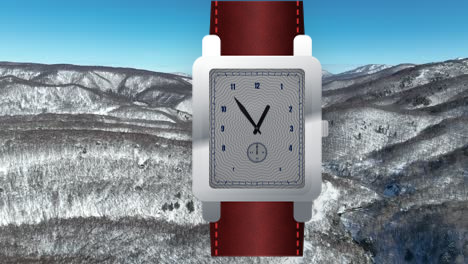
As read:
h=12 m=54
